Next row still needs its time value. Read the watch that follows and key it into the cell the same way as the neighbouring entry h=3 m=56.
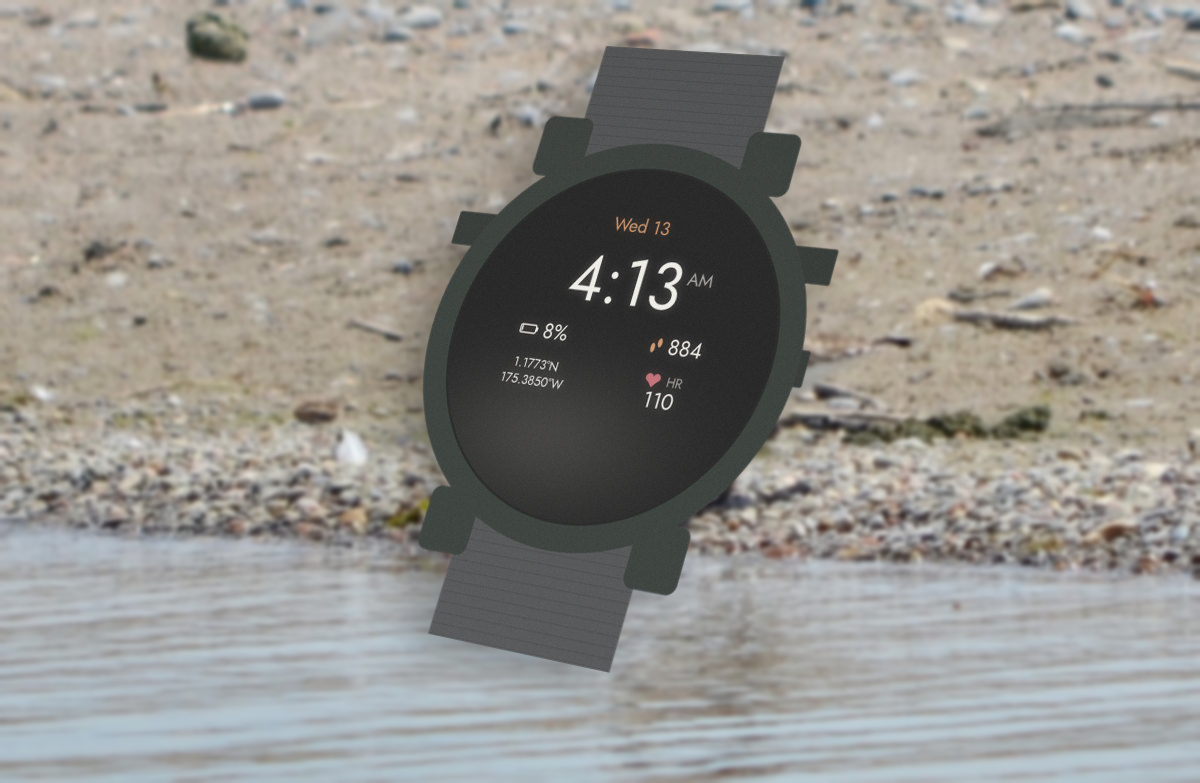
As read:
h=4 m=13
